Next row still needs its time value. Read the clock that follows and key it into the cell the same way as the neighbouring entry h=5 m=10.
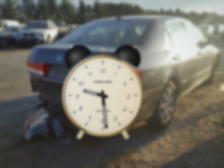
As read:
h=9 m=29
